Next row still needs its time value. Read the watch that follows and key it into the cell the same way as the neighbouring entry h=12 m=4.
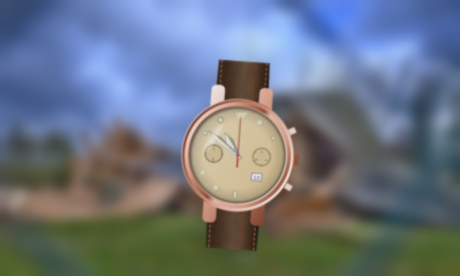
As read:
h=10 m=51
